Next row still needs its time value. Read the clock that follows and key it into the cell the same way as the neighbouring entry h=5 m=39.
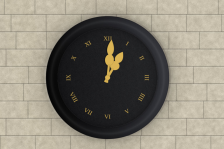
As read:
h=1 m=1
